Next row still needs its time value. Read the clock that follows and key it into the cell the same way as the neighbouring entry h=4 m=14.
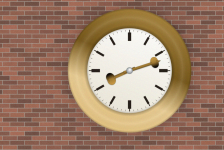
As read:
h=8 m=12
